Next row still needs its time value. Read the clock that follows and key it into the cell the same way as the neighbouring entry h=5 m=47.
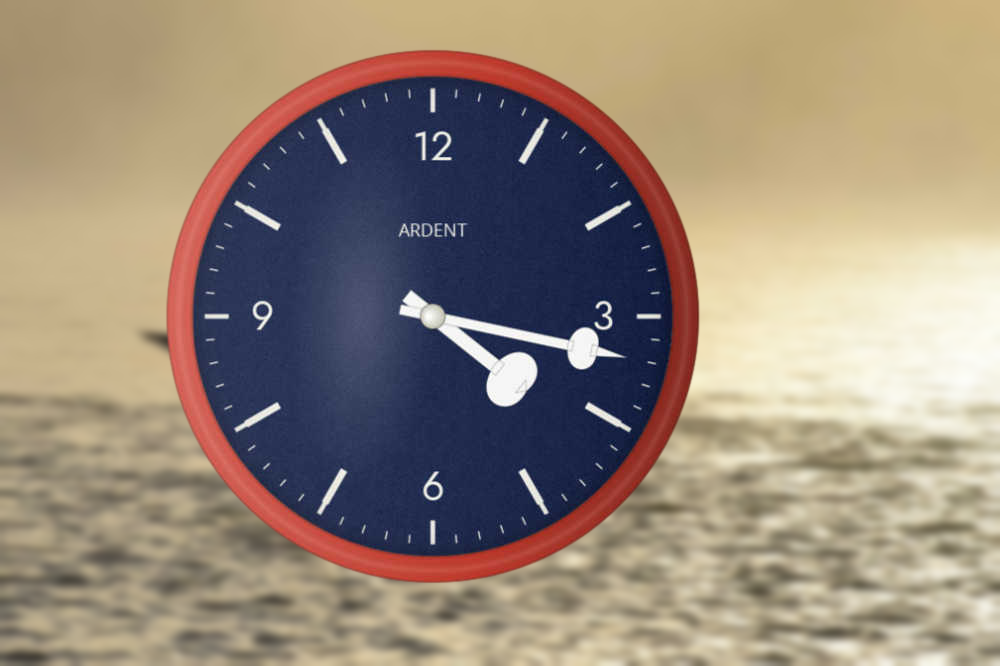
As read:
h=4 m=17
